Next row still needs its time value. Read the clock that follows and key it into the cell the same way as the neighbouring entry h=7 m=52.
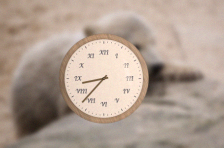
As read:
h=8 m=37
